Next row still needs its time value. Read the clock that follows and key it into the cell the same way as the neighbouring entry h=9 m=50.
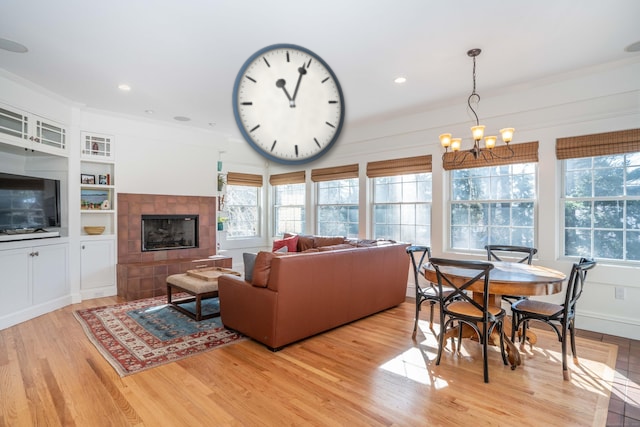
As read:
h=11 m=4
